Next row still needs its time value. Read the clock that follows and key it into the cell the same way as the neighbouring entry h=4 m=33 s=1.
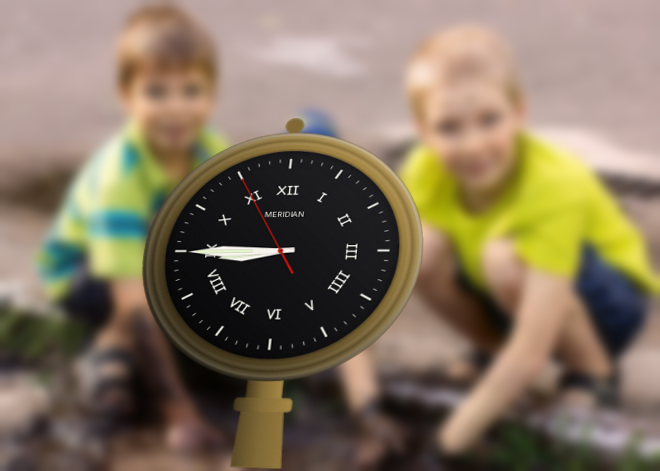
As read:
h=8 m=44 s=55
